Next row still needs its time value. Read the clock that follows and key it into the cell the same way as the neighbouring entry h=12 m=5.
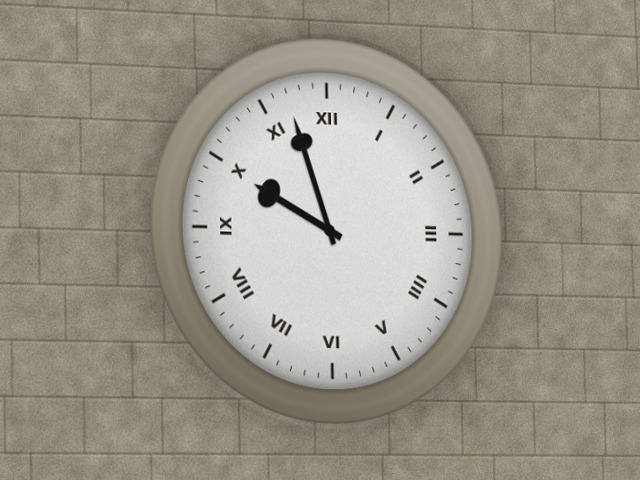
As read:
h=9 m=57
